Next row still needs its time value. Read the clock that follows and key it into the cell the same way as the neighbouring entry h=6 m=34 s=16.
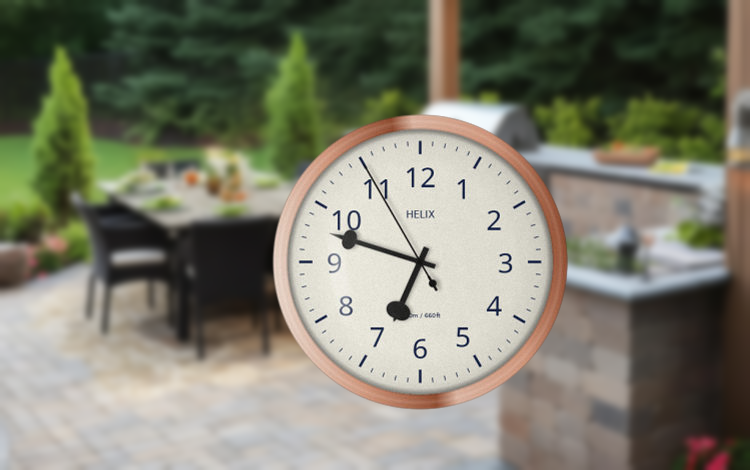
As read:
h=6 m=47 s=55
